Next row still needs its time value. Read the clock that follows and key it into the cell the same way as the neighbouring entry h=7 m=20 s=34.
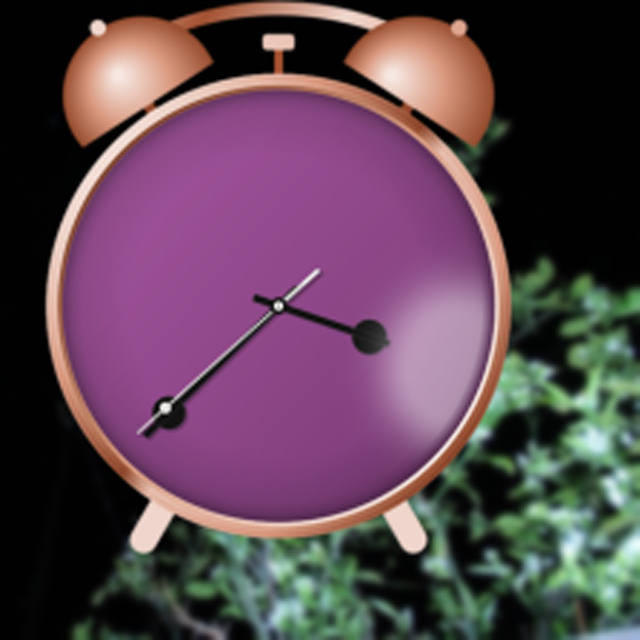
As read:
h=3 m=37 s=38
